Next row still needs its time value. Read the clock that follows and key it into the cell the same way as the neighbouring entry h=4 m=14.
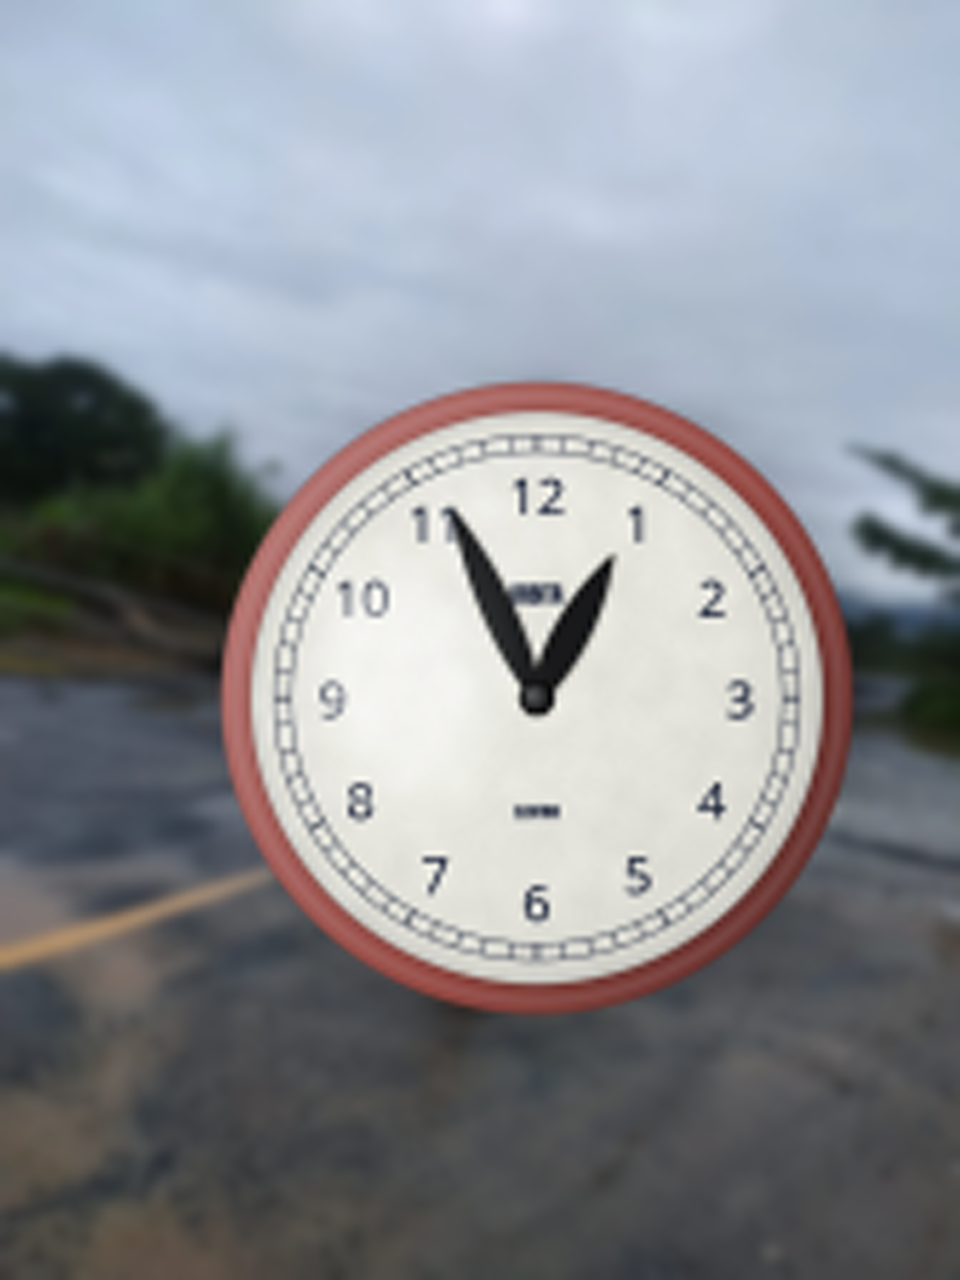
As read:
h=12 m=56
